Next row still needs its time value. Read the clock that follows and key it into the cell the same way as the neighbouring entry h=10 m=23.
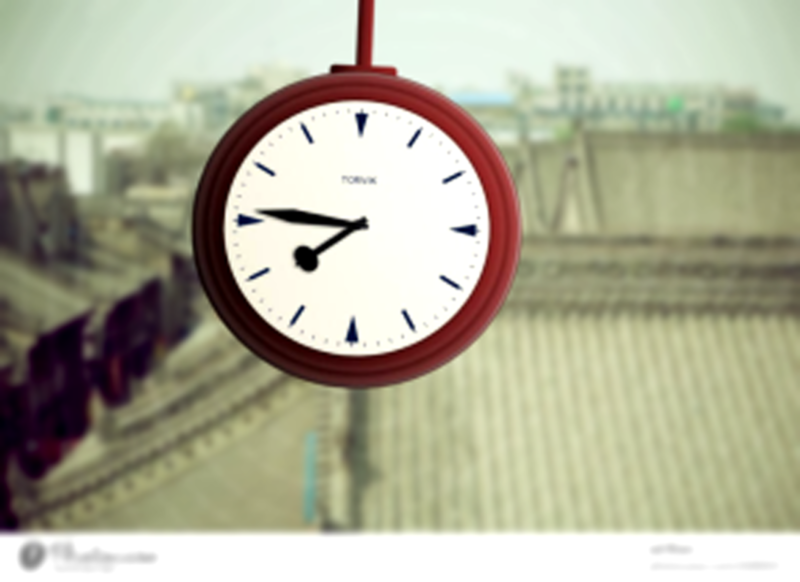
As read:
h=7 m=46
